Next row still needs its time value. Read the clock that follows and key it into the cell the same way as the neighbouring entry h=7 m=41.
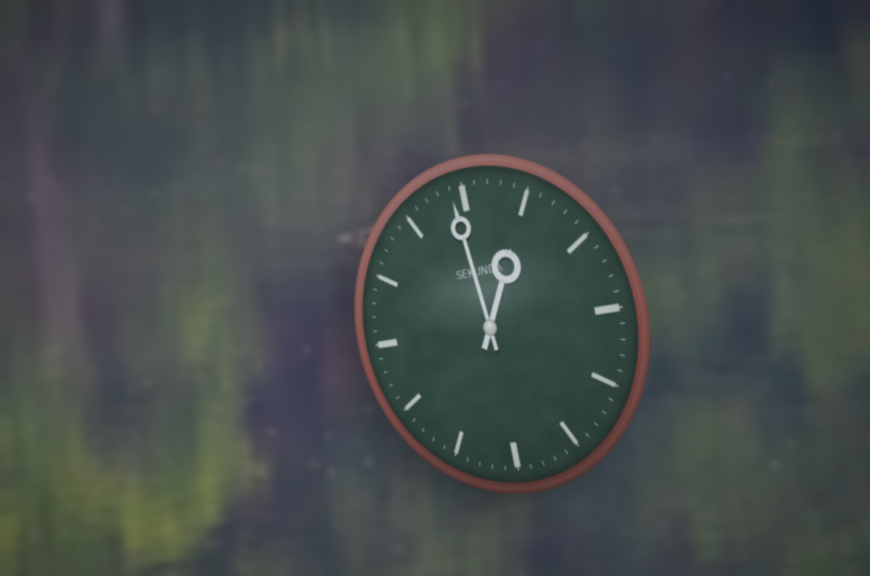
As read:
h=12 m=59
